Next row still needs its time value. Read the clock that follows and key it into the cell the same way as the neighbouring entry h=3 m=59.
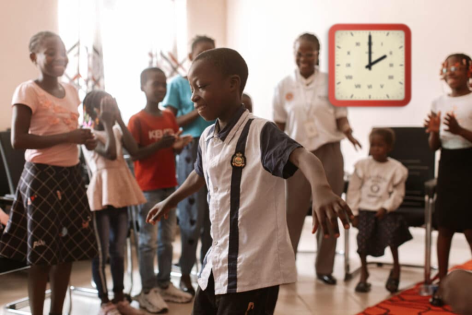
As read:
h=2 m=0
